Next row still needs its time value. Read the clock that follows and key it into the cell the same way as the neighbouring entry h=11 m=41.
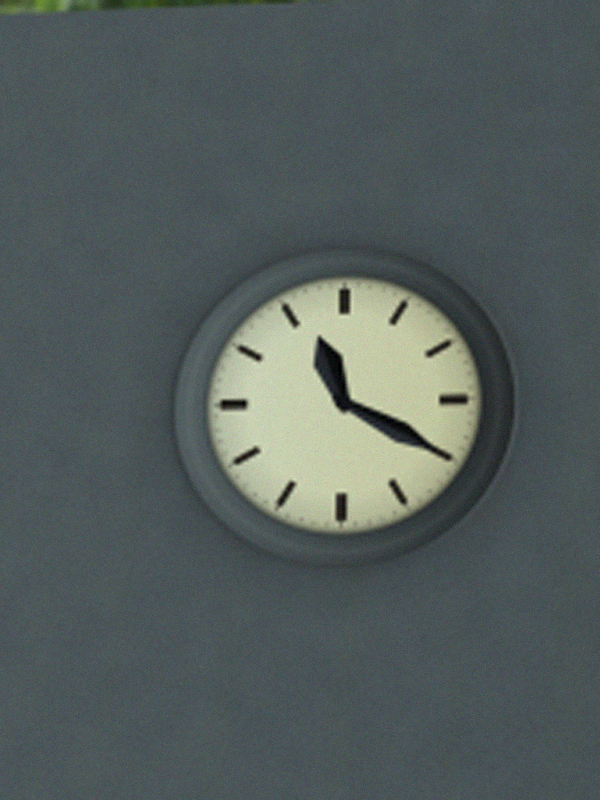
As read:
h=11 m=20
